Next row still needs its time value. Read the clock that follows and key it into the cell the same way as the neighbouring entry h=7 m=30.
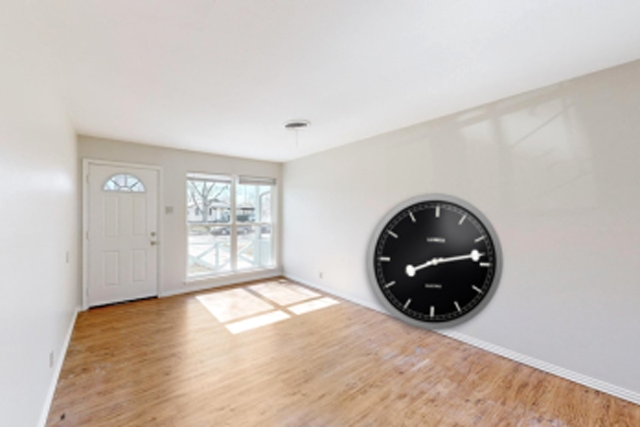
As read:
h=8 m=13
